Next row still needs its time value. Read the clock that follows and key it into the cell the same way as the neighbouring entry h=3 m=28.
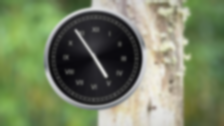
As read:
h=4 m=54
